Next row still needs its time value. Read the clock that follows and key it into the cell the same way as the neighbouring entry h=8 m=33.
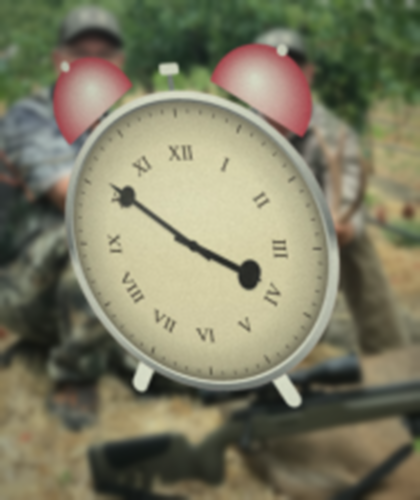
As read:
h=3 m=51
